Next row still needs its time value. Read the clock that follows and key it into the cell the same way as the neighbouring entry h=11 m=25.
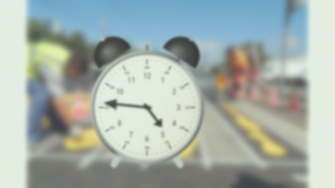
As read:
h=4 m=46
